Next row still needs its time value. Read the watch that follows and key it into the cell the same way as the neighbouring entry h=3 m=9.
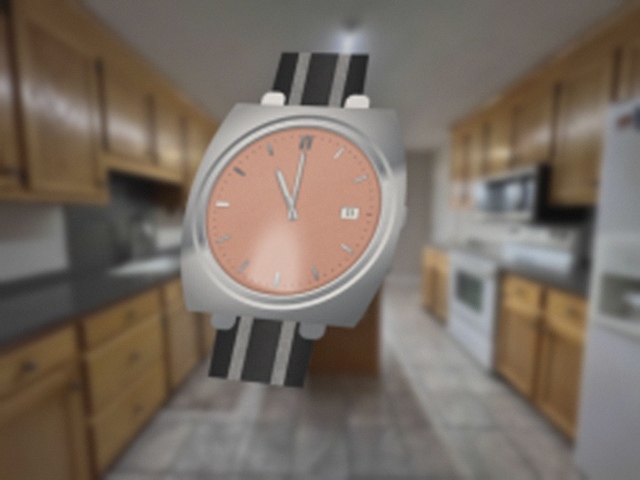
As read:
h=11 m=0
